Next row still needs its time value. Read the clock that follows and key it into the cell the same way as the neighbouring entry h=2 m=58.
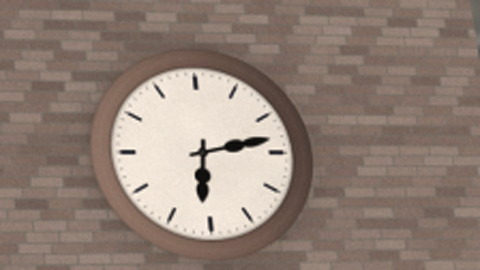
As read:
h=6 m=13
